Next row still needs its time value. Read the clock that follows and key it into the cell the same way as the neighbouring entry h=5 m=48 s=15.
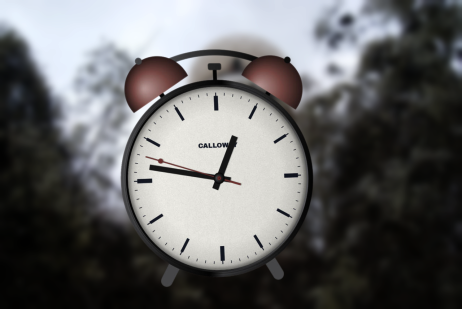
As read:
h=12 m=46 s=48
